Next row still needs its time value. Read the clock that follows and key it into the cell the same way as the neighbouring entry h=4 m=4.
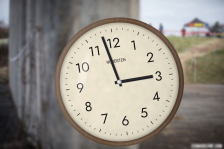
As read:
h=2 m=58
